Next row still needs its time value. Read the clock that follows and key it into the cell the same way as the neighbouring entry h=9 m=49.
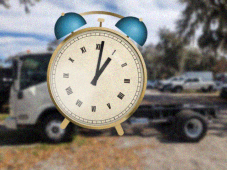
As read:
h=1 m=1
